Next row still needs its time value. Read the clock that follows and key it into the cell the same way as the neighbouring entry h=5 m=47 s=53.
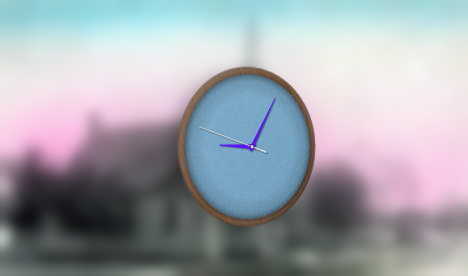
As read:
h=9 m=4 s=48
